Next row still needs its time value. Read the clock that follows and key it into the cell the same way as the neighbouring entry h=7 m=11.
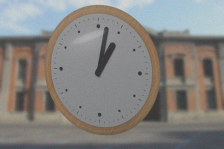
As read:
h=1 m=2
